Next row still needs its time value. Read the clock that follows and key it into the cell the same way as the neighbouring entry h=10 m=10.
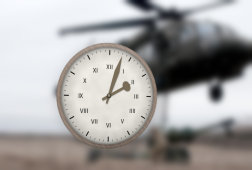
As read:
h=2 m=3
